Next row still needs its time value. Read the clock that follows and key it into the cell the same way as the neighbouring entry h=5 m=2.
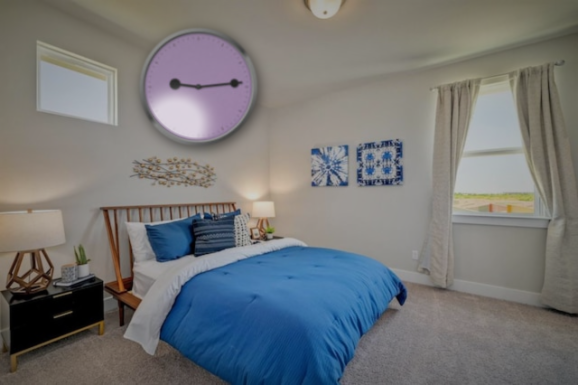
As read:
h=9 m=14
